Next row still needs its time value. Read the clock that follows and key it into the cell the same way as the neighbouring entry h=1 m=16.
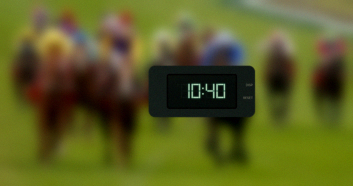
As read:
h=10 m=40
